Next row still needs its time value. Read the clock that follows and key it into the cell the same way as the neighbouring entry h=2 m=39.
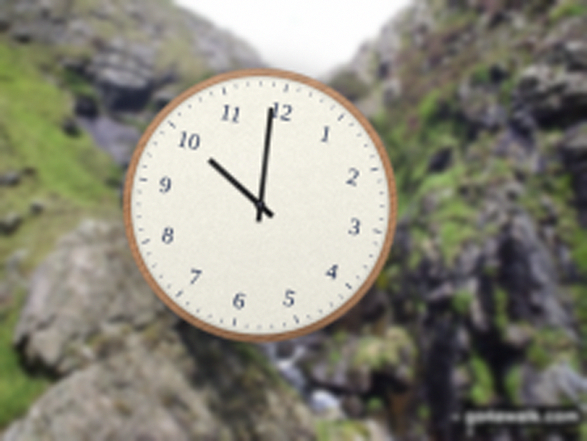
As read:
h=9 m=59
